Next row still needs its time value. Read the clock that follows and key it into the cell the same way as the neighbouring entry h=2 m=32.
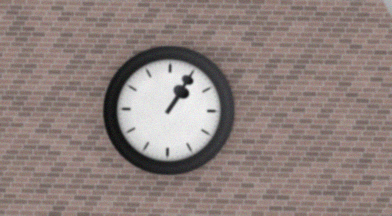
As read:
h=1 m=5
